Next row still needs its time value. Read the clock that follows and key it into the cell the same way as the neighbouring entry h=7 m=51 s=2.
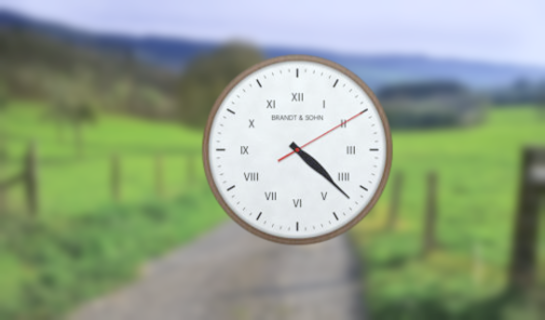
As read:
h=4 m=22 s=10
